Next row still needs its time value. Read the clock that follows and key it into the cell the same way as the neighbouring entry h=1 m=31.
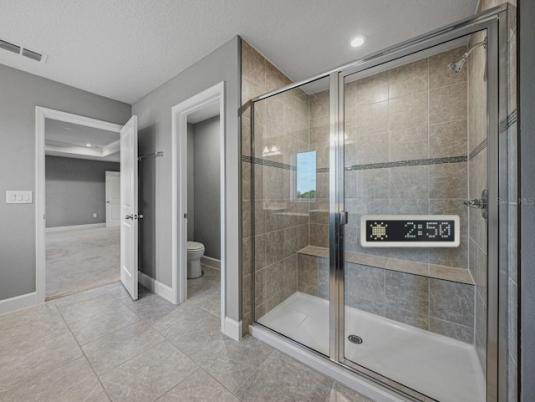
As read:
h=2 m=50
